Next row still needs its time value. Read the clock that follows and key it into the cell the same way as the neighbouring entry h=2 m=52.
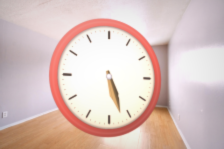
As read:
h=5 m=27
